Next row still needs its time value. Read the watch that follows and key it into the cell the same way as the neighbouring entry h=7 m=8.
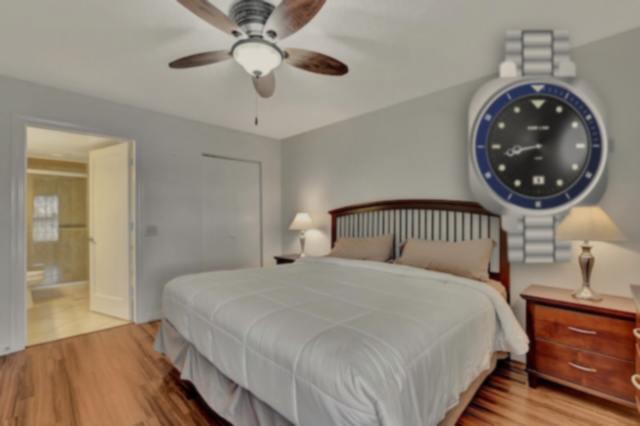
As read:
h=8 m=43
